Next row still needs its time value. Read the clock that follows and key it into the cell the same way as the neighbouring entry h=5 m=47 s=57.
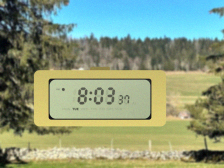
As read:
h=8 m=3 s=37
